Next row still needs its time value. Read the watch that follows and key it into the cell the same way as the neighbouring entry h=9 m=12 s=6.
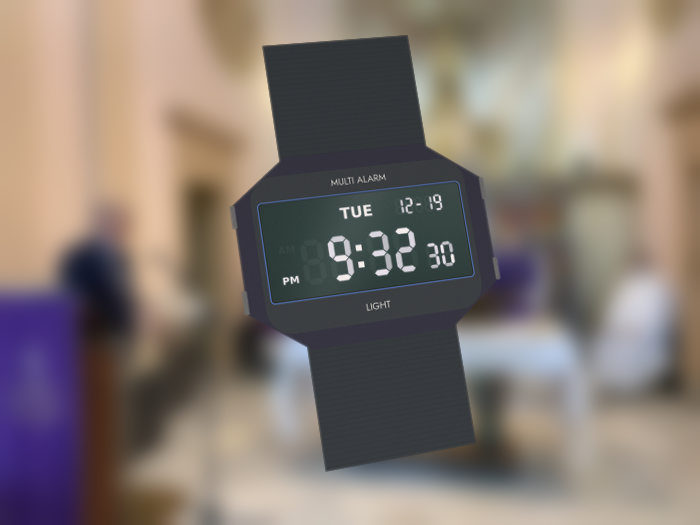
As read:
h=9 m=32 s=30
